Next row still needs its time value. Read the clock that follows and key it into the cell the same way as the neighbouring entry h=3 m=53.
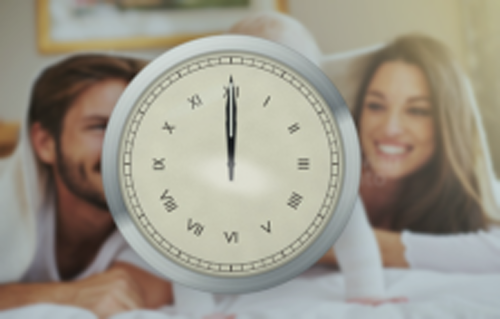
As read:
h=12 m=0
